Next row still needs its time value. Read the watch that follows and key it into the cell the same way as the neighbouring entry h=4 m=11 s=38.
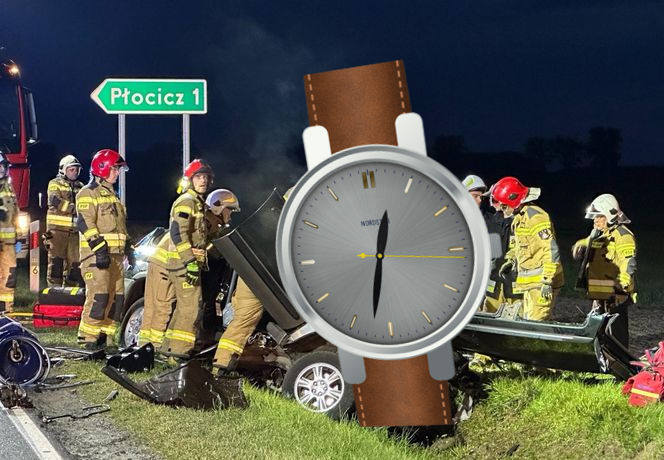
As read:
h=12 m=32 s=16
